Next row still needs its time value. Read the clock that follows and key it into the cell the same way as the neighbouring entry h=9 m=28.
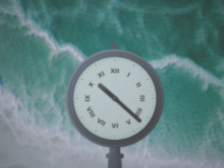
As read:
h=10 m=22
